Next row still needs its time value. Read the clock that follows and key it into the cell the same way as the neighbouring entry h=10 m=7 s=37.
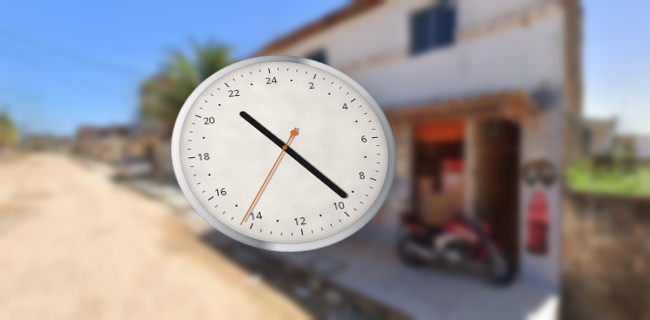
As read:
h=21 m=23 s=36
